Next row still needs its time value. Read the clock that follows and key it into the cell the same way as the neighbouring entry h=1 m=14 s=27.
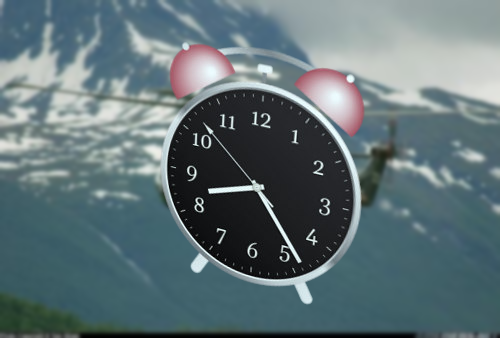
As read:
h=8 m=23 s=52
